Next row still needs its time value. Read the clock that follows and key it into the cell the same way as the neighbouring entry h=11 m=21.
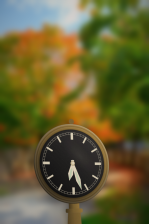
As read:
h=6 m=27
